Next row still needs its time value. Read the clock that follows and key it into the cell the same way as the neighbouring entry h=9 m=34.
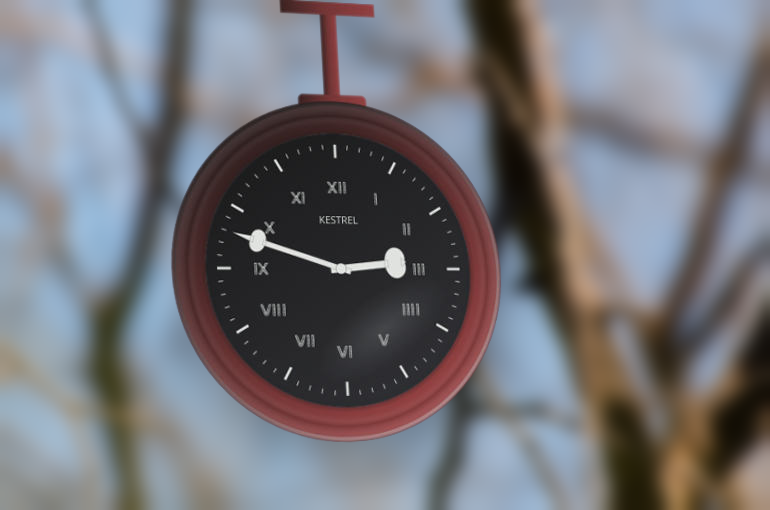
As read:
h=2 m=48
